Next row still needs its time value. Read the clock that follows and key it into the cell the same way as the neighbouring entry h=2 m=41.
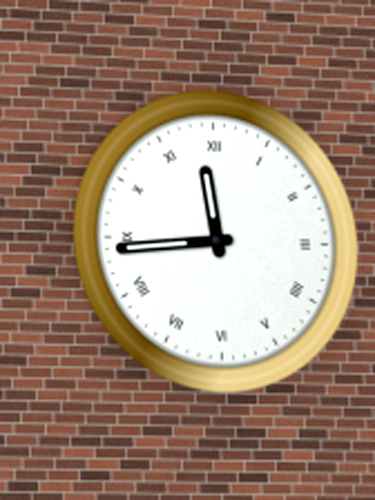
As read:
h=11 m=44
